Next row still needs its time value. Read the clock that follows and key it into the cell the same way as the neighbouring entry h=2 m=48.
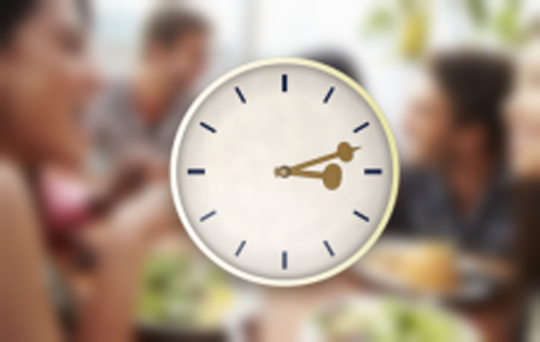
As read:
h=3 m=12
